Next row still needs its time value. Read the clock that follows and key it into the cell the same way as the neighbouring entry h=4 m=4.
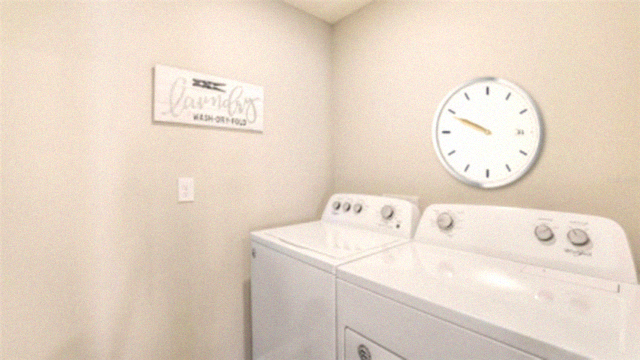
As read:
h=9 m=49
